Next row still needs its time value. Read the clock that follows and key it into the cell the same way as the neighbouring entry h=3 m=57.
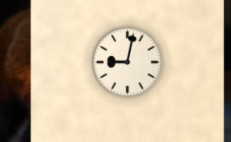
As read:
h=9 m=2
